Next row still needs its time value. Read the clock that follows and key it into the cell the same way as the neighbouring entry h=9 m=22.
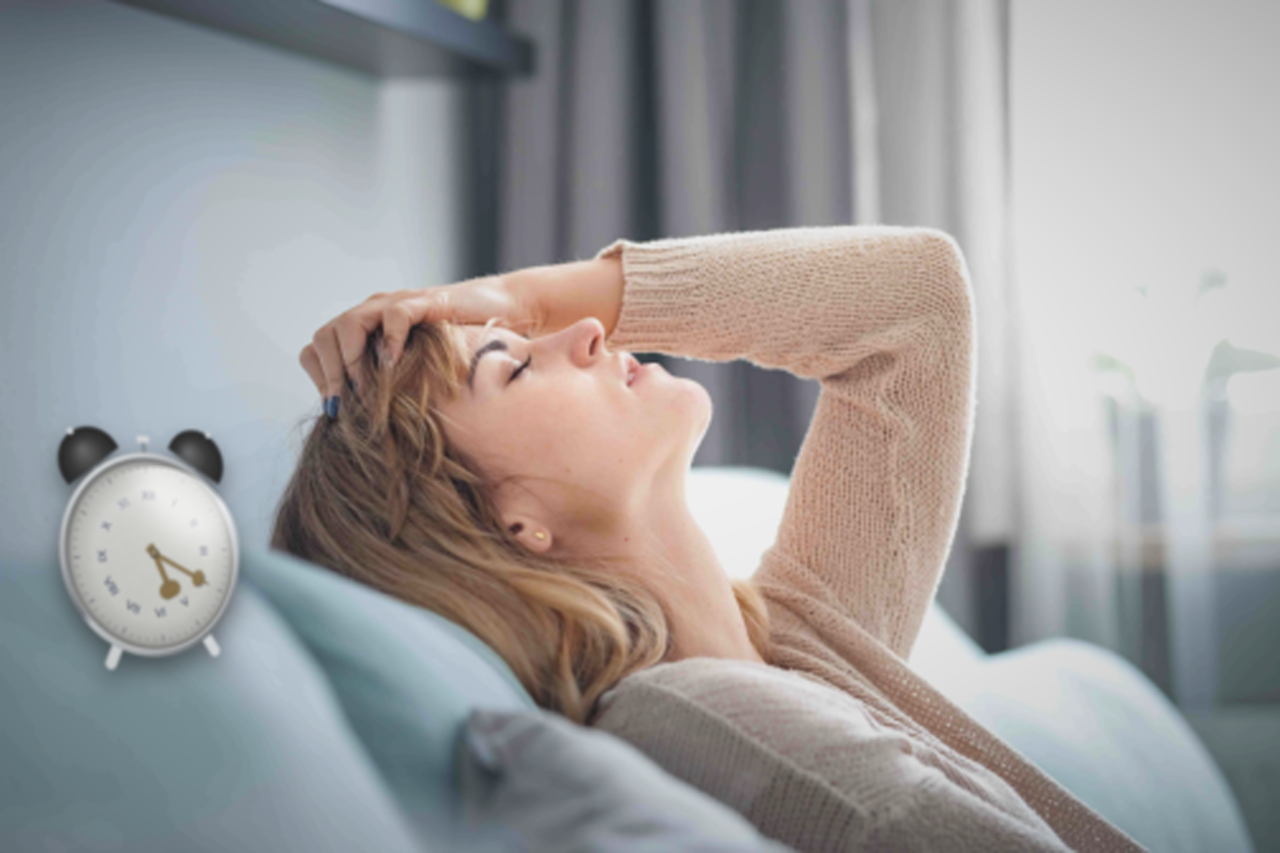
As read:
h=5 m=20
